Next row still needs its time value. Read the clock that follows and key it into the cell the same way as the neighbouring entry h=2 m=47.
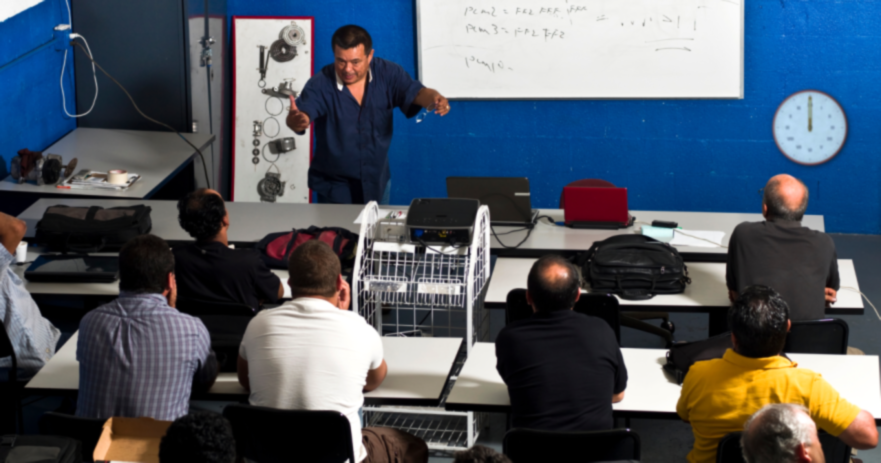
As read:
h=12 m=0
